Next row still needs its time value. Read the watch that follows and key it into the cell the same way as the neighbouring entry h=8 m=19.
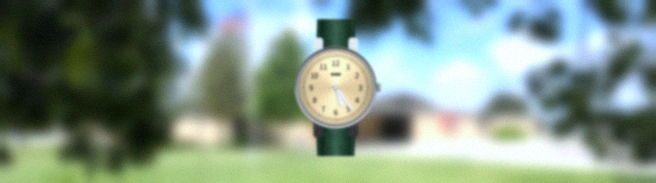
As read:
h=5 m=24
